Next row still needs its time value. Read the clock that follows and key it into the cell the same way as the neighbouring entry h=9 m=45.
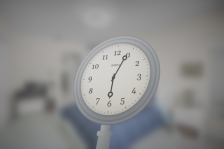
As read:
h=6 m=4
